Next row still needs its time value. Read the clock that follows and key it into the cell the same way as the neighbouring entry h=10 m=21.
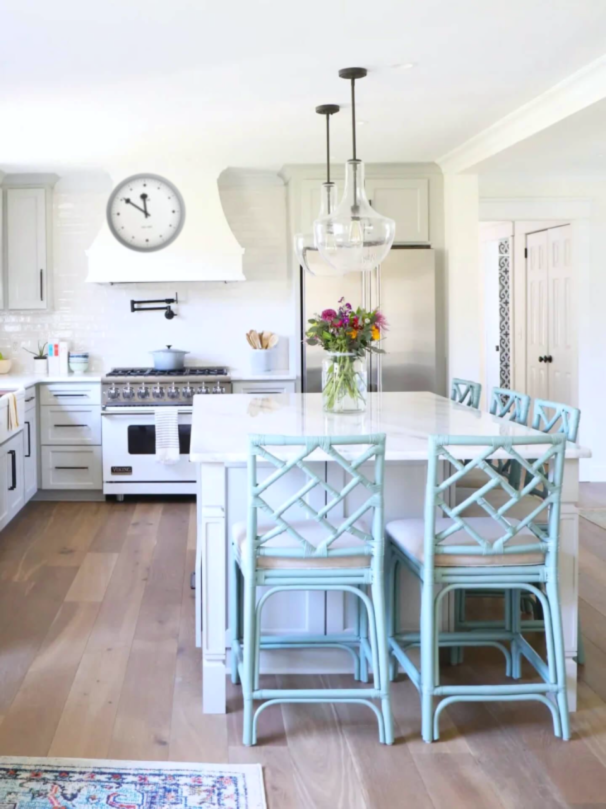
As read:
h=11 m=51
